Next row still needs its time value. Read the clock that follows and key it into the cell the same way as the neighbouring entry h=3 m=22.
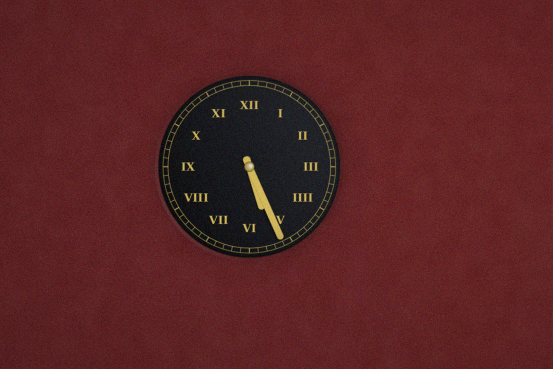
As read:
h=5 m=26
